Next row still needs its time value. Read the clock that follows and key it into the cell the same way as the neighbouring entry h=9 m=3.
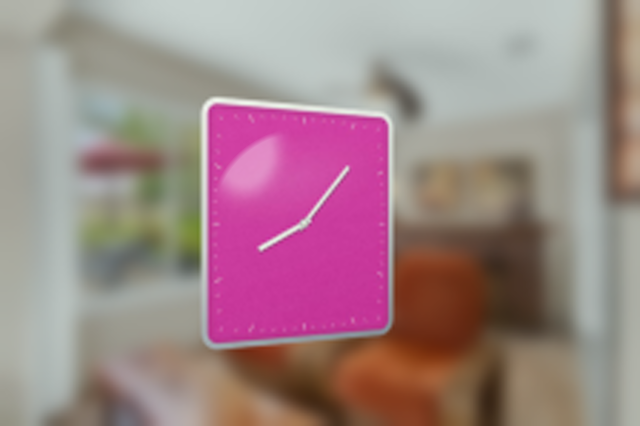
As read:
h=8 m=7
